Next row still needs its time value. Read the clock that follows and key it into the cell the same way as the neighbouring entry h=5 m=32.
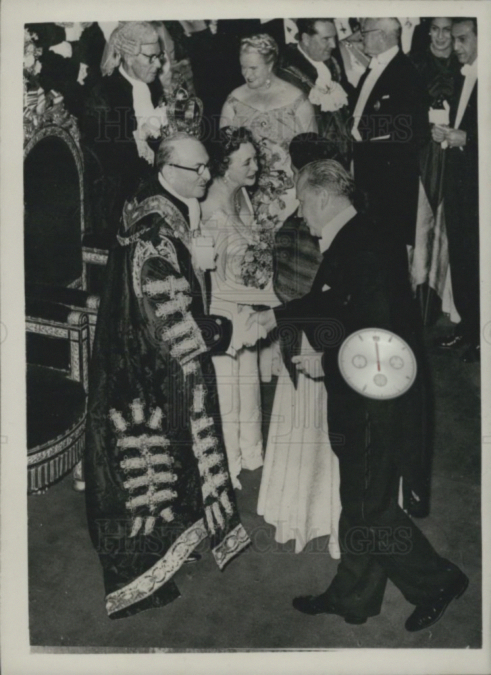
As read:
h=12 m=0
